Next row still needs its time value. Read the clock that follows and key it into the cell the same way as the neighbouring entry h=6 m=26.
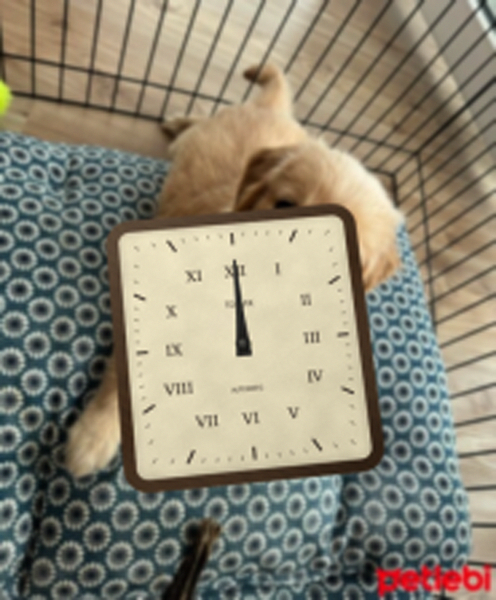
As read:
h=12 m=0
